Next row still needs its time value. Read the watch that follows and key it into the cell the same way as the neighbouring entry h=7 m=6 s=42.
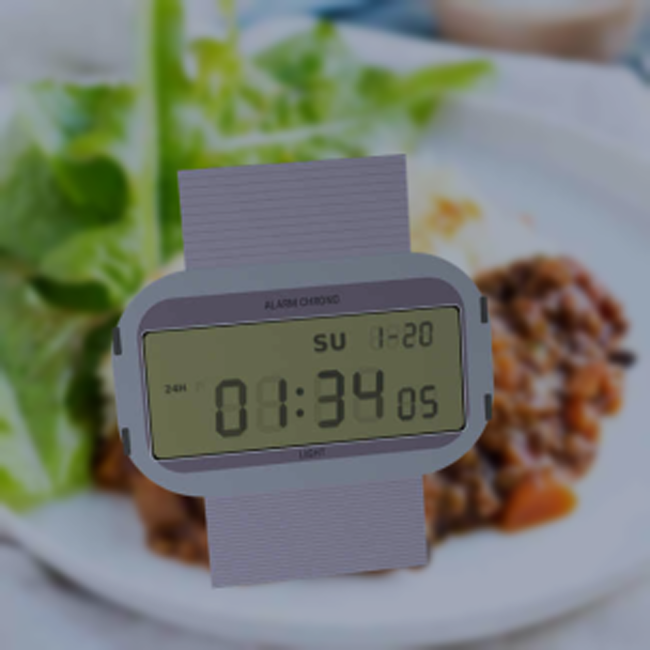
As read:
h=1 m=34 s=5
